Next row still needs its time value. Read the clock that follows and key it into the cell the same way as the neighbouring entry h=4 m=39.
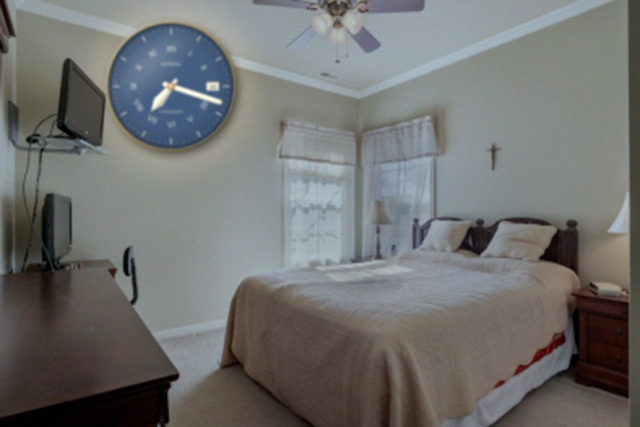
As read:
h=7 m=18
